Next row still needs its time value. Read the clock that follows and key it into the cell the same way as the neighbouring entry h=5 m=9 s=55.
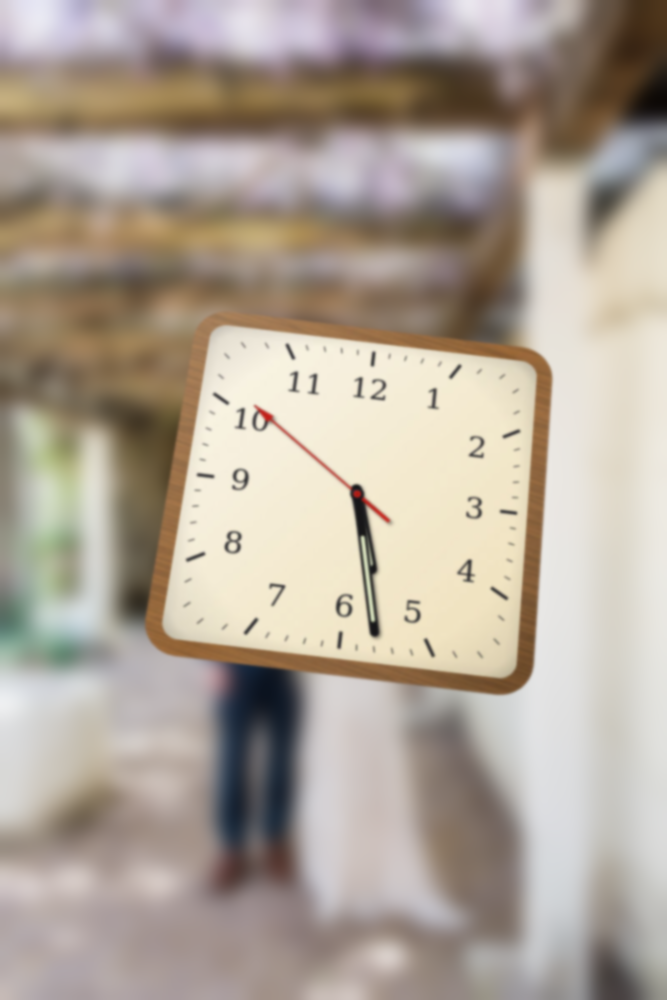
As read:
h=5 m=27 s=51
